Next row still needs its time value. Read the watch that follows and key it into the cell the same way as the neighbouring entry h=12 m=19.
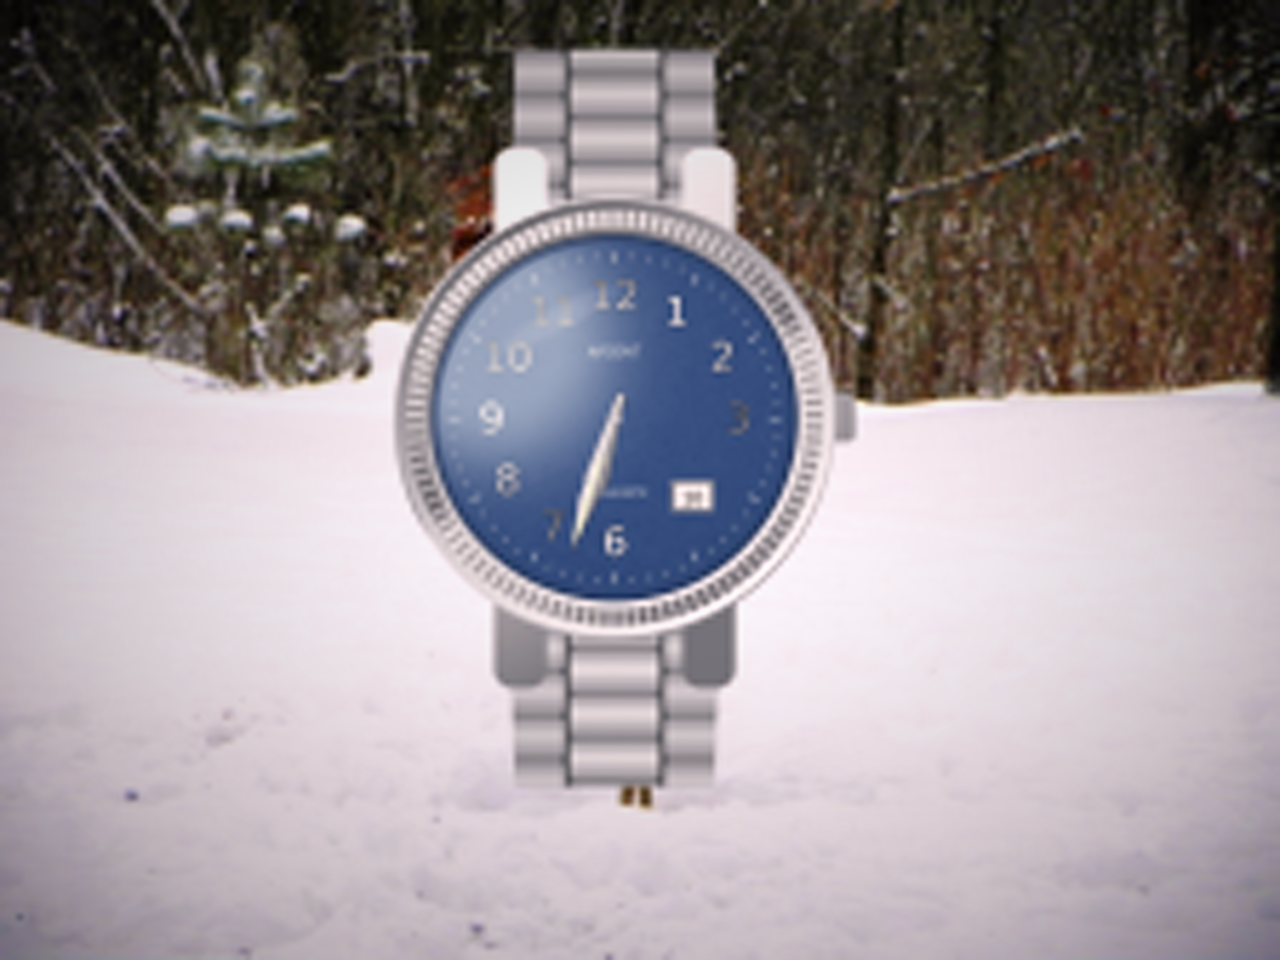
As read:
h=6 m=33
